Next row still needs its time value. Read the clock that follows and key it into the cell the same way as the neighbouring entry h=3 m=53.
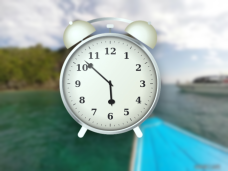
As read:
h=5 m=52
